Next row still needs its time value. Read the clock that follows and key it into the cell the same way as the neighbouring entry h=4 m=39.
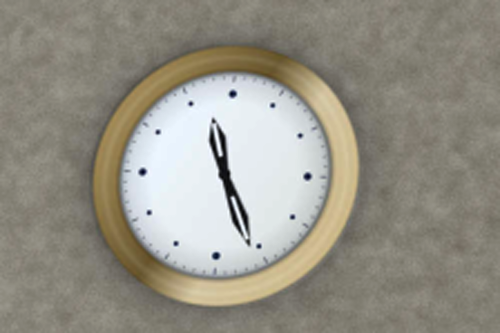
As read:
h=11 m=26
